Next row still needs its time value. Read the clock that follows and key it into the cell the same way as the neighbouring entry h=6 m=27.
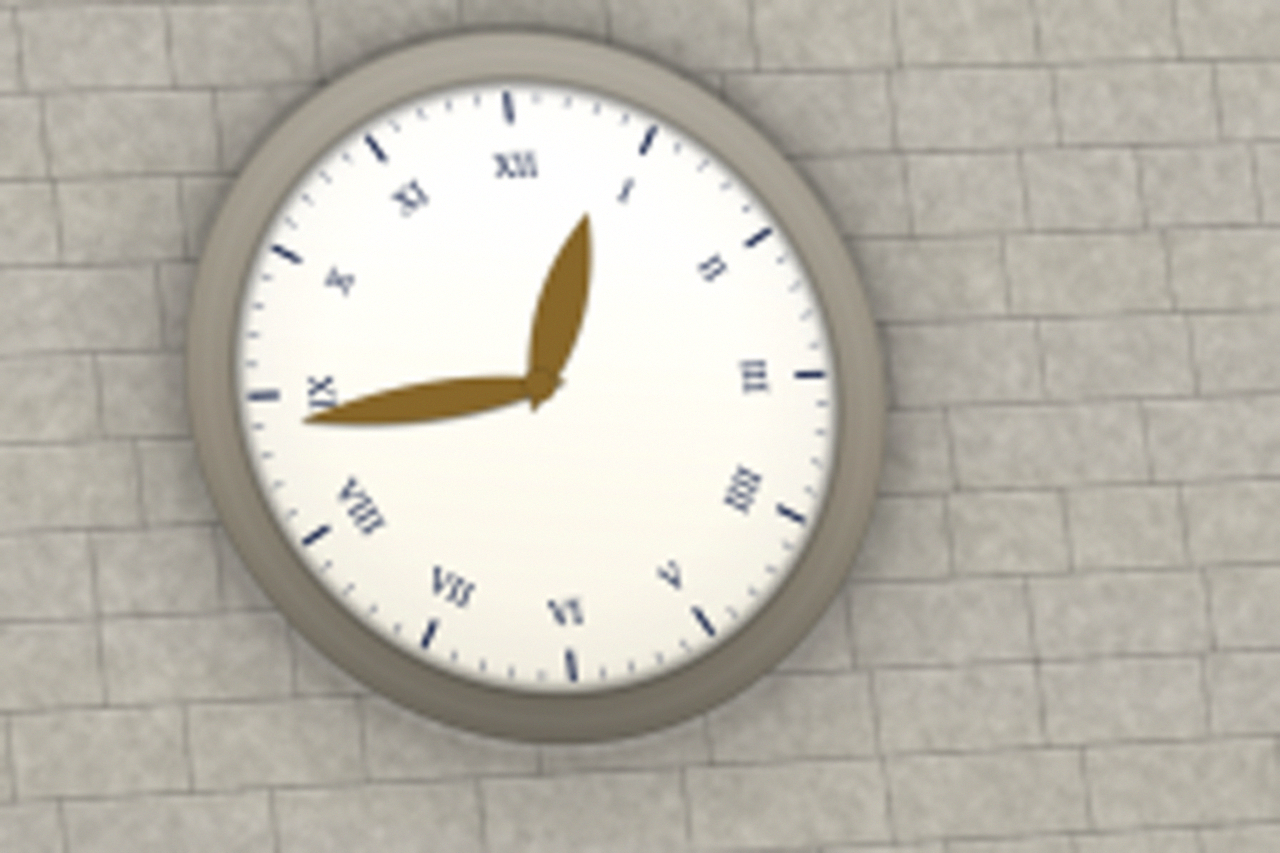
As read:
h=12 m=44
